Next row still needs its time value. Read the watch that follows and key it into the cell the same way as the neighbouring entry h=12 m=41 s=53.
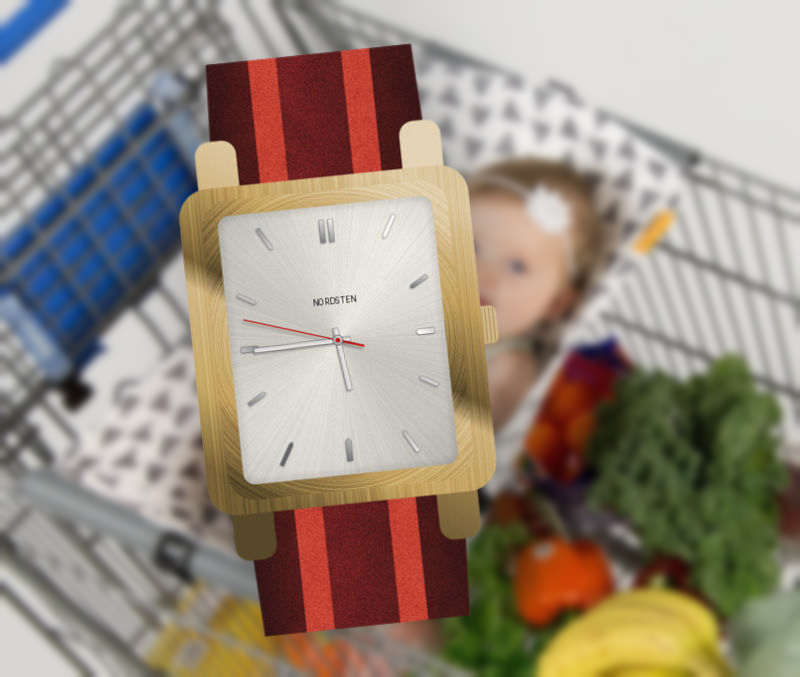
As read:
h=5 m=44 s=48
